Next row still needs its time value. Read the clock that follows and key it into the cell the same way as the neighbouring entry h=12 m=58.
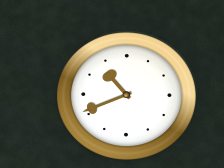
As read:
h=10 m=41
